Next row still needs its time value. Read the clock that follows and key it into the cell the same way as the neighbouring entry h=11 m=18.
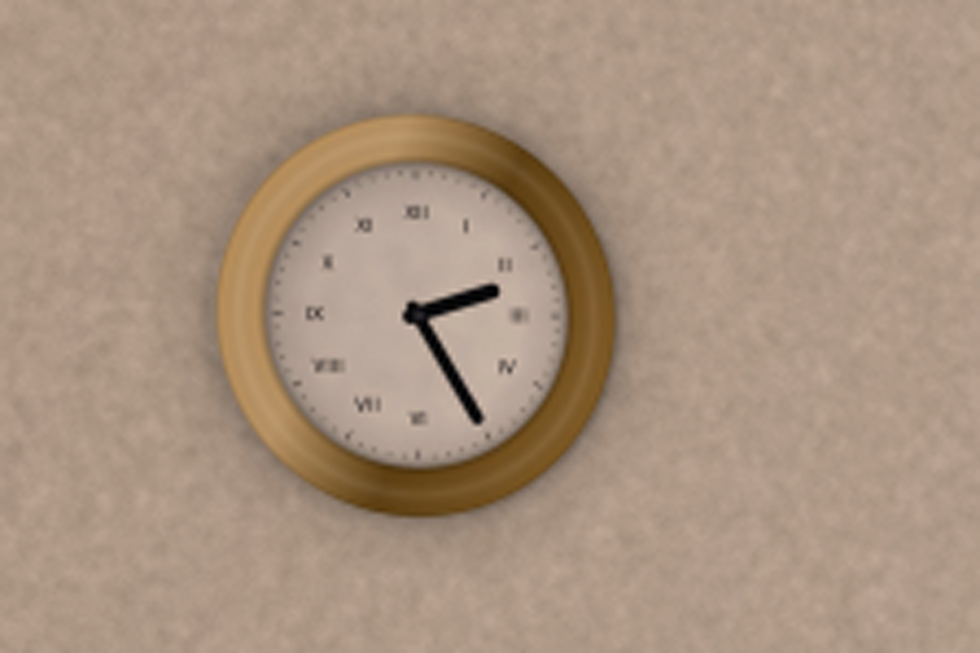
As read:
h=2 m=25
